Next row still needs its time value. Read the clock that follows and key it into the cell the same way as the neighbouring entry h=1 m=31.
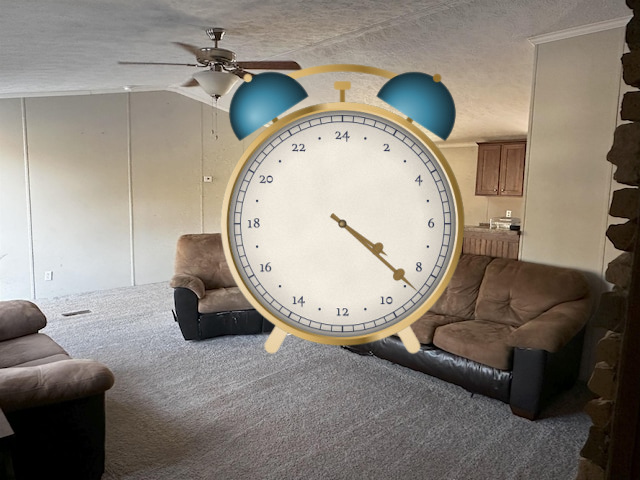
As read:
h=8 m=22
